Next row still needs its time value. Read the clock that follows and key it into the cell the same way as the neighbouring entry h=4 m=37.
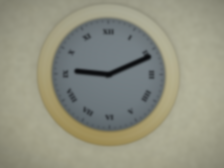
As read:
h=9 m=11
